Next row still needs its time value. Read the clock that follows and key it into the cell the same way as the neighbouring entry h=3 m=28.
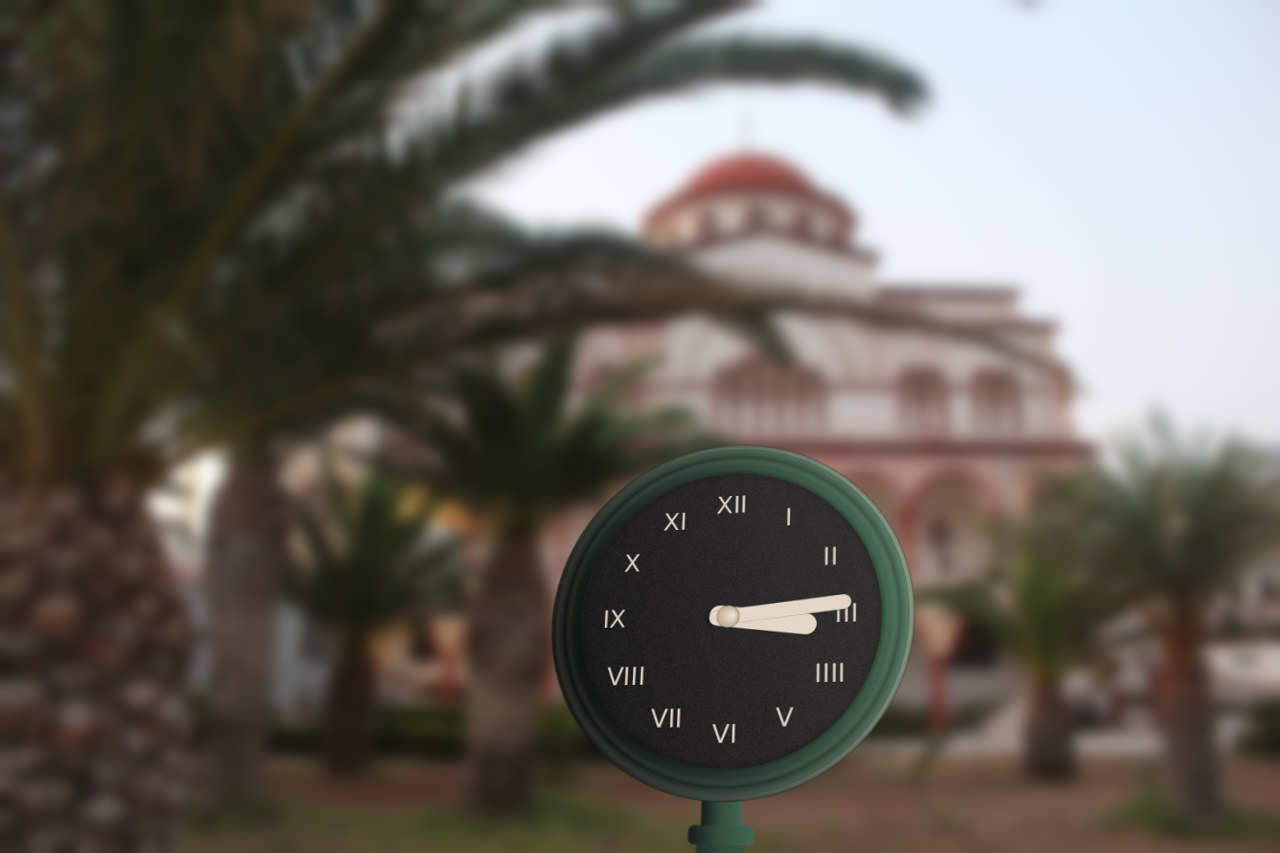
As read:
h=3 m=14
